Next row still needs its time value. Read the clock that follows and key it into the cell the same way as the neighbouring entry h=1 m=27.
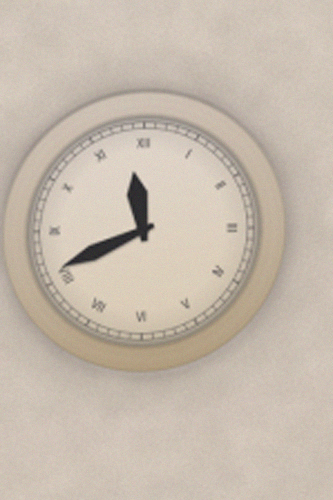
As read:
h=11 m=41
